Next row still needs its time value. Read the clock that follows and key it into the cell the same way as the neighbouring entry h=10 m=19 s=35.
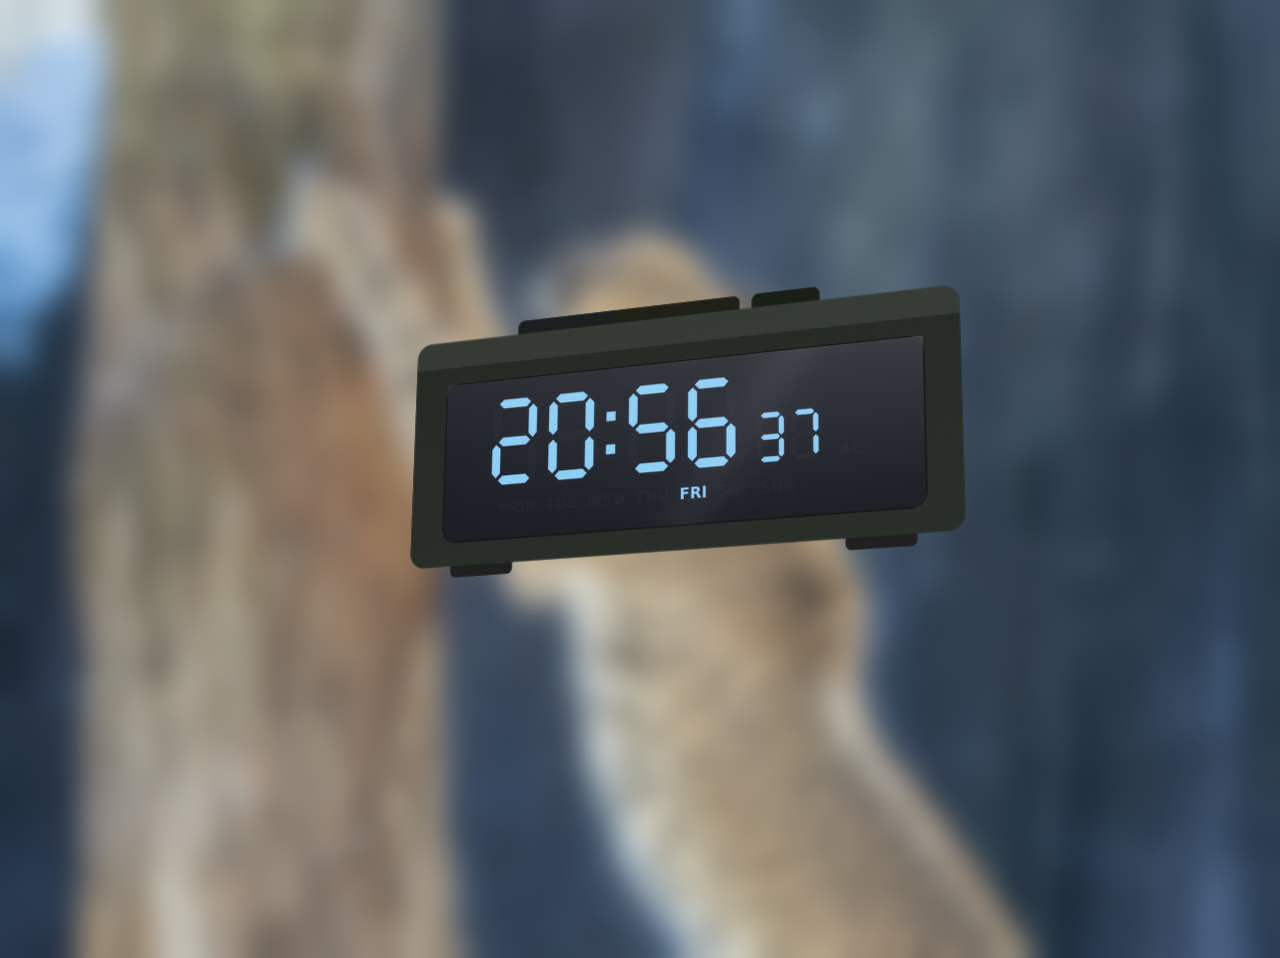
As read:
h=20 m=56 s=37
